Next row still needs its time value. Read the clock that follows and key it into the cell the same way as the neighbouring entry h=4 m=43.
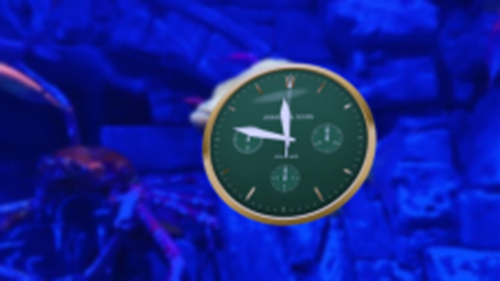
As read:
h=11 m=47
